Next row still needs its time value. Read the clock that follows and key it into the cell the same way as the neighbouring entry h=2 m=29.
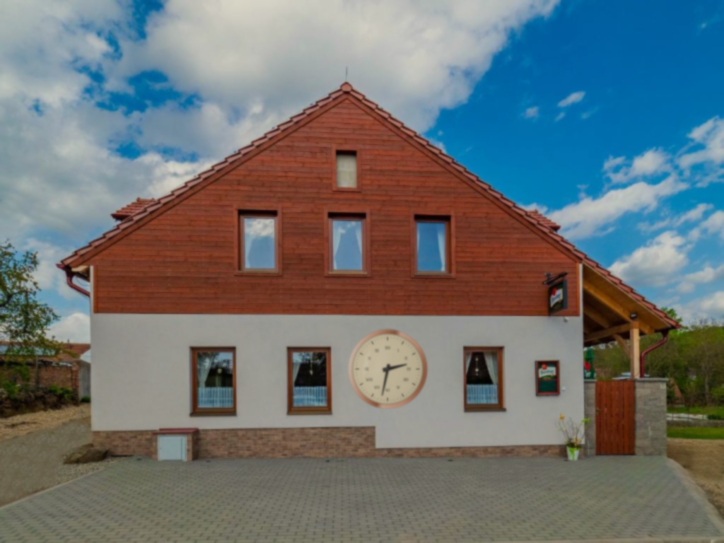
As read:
h=2 m=32
